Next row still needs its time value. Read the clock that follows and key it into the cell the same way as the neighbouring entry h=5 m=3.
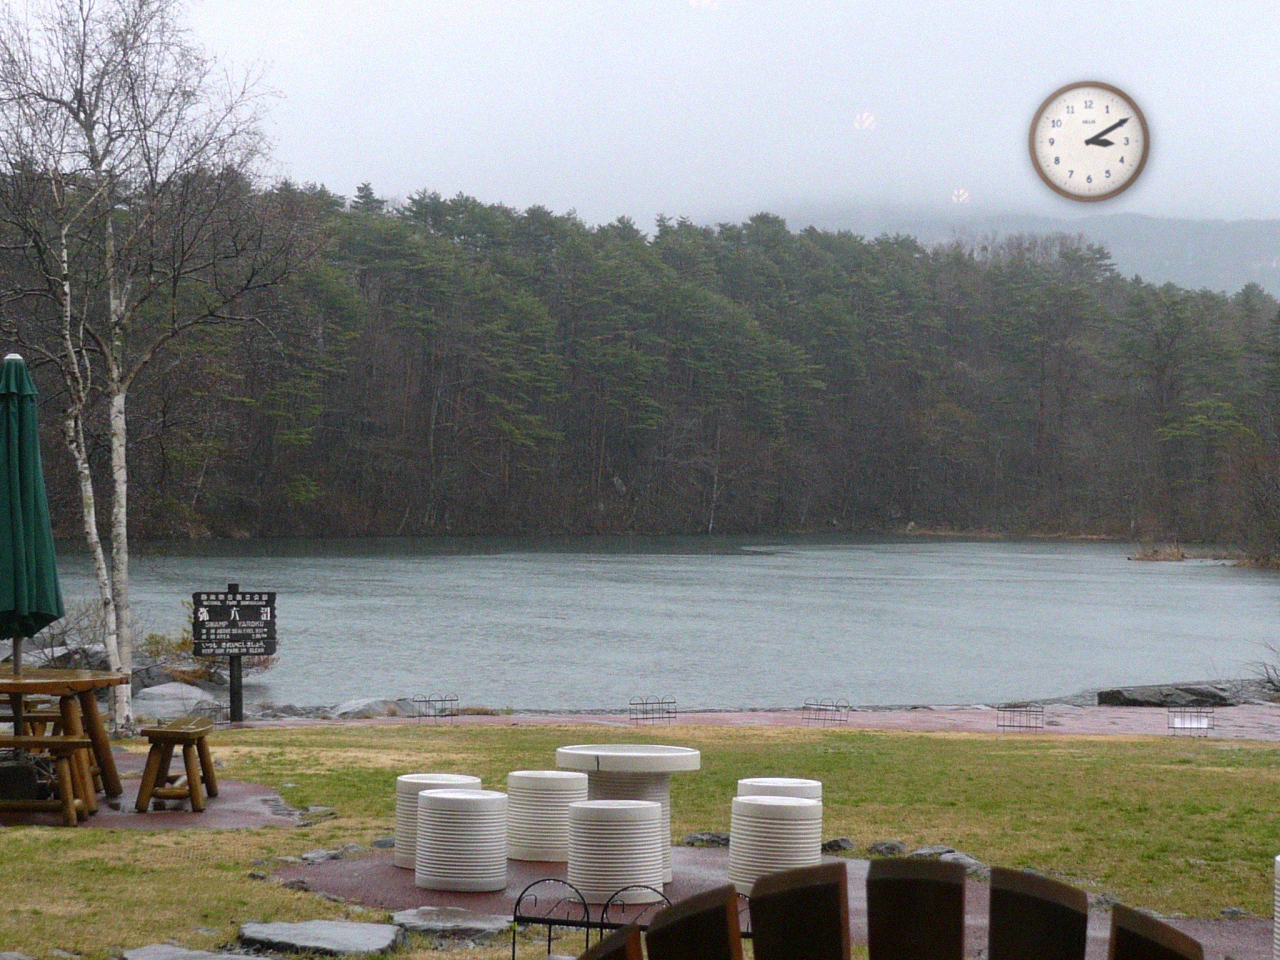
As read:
h=3 m=10
